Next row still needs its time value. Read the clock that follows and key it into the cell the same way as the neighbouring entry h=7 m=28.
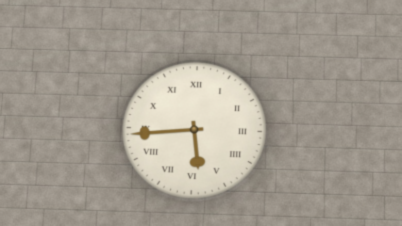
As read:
h=5 m=44
